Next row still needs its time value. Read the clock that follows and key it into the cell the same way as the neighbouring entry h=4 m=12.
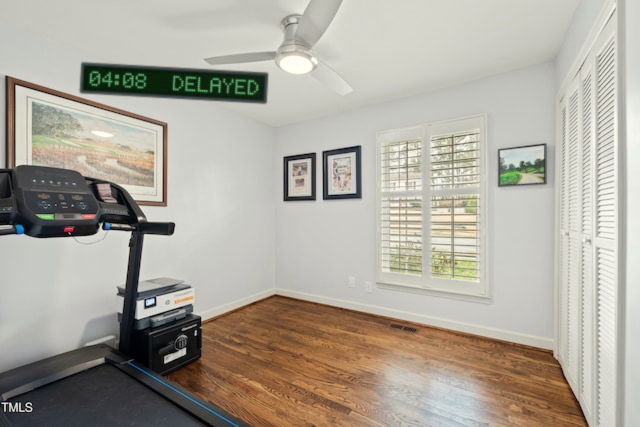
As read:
h=4 m=8
